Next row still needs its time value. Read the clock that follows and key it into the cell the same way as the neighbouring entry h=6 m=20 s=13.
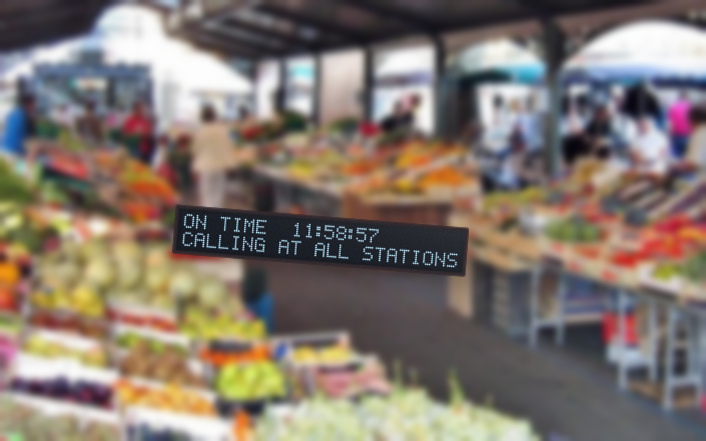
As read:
h=11 m=58 s=57
